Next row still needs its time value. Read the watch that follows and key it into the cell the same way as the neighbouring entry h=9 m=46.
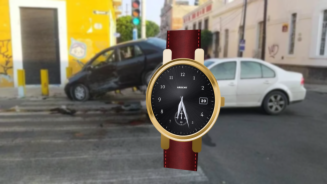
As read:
h=6 m=27
